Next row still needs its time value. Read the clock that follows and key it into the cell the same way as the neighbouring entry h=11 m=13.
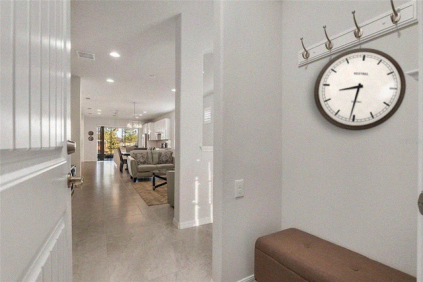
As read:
h=8 m=31
